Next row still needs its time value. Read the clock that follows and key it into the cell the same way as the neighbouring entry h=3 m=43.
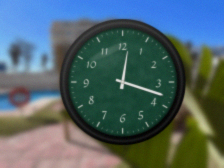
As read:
h=12 m=18
